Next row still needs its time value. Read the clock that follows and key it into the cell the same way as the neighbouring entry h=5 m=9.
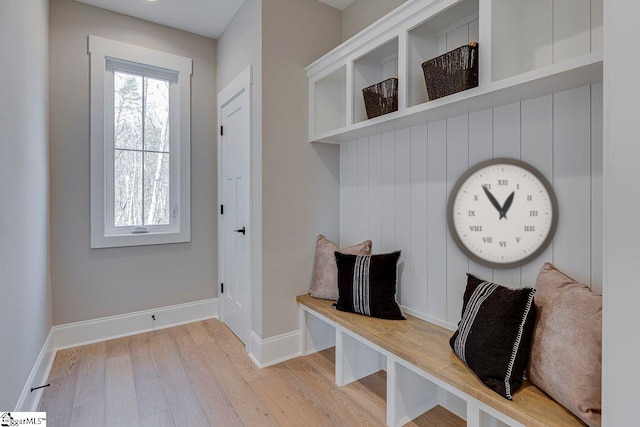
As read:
h=12 m=54
